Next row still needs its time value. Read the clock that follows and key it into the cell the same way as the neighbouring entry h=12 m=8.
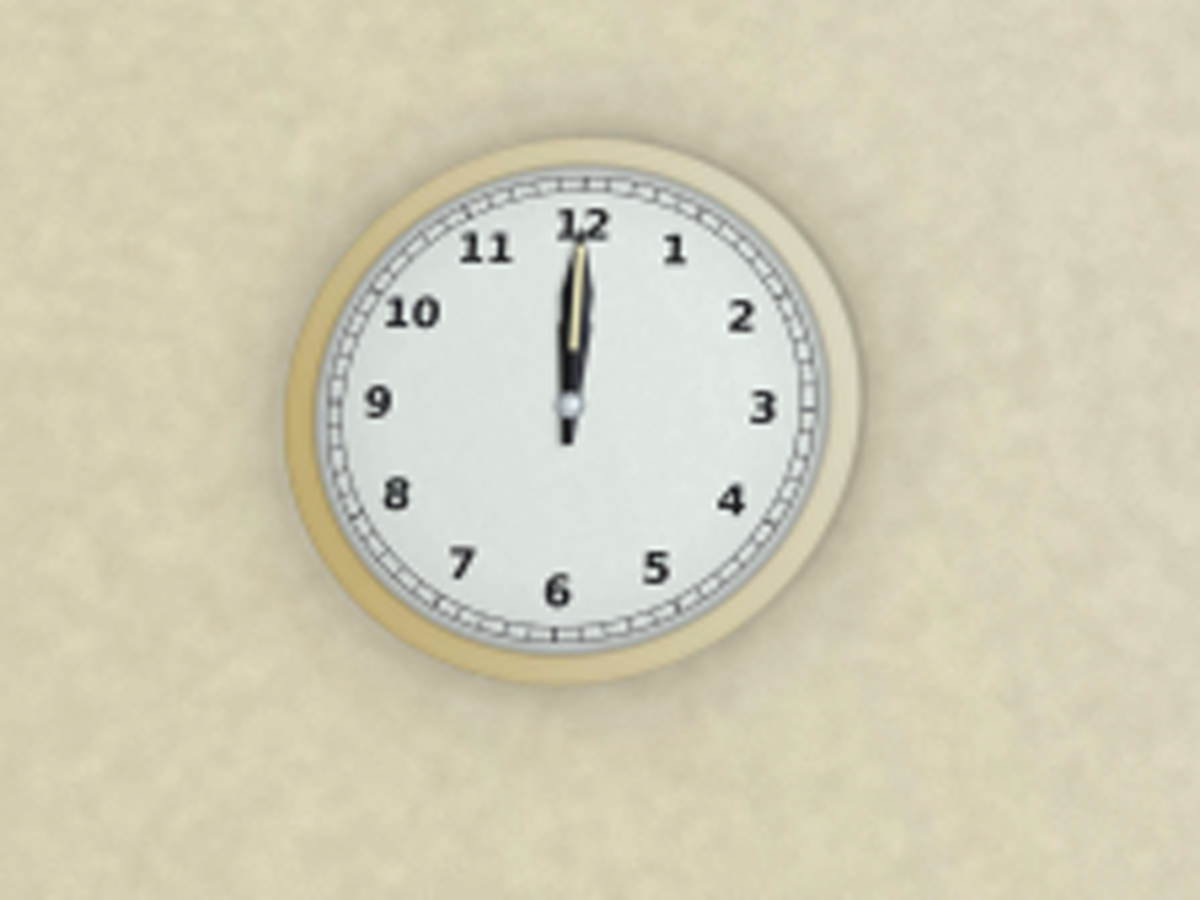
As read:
h=12 m=0
